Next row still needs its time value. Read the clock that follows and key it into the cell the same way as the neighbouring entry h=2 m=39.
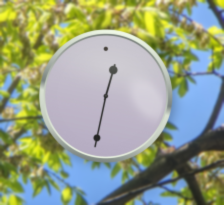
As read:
h=12 m=32
